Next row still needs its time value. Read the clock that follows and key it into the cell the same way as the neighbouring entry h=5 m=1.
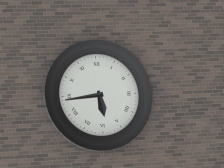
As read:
h=5 m=44
